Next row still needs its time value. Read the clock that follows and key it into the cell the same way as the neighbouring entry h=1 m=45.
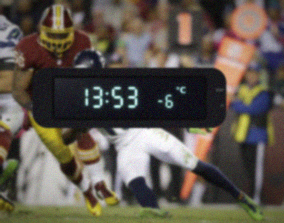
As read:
h=13 m=53
